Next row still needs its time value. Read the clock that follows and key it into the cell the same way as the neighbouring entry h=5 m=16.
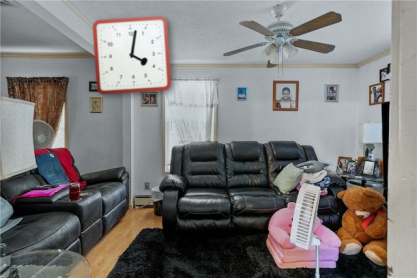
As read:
h=4 m=2
